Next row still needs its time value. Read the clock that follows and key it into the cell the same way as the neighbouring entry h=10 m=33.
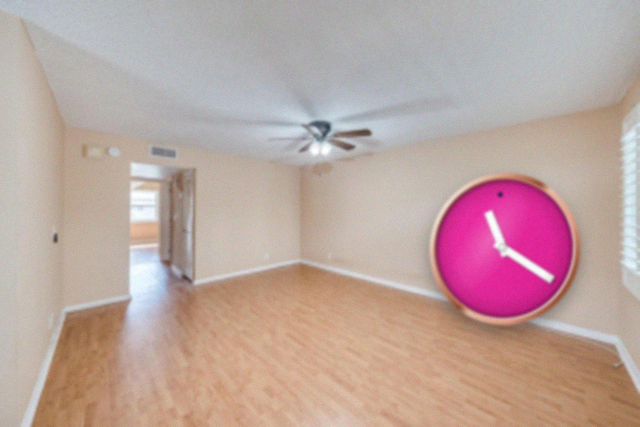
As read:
h=11 m=21
